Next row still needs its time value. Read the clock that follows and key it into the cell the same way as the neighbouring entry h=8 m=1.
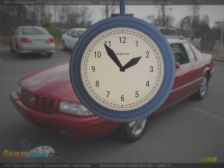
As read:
h=1 m=54
